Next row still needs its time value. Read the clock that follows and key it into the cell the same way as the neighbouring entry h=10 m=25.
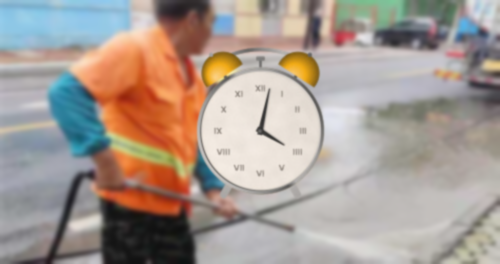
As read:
h=4 m=2
